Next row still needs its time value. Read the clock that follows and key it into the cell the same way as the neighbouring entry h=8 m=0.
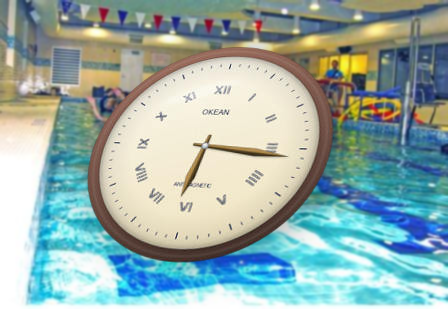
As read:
h=6 m=16
